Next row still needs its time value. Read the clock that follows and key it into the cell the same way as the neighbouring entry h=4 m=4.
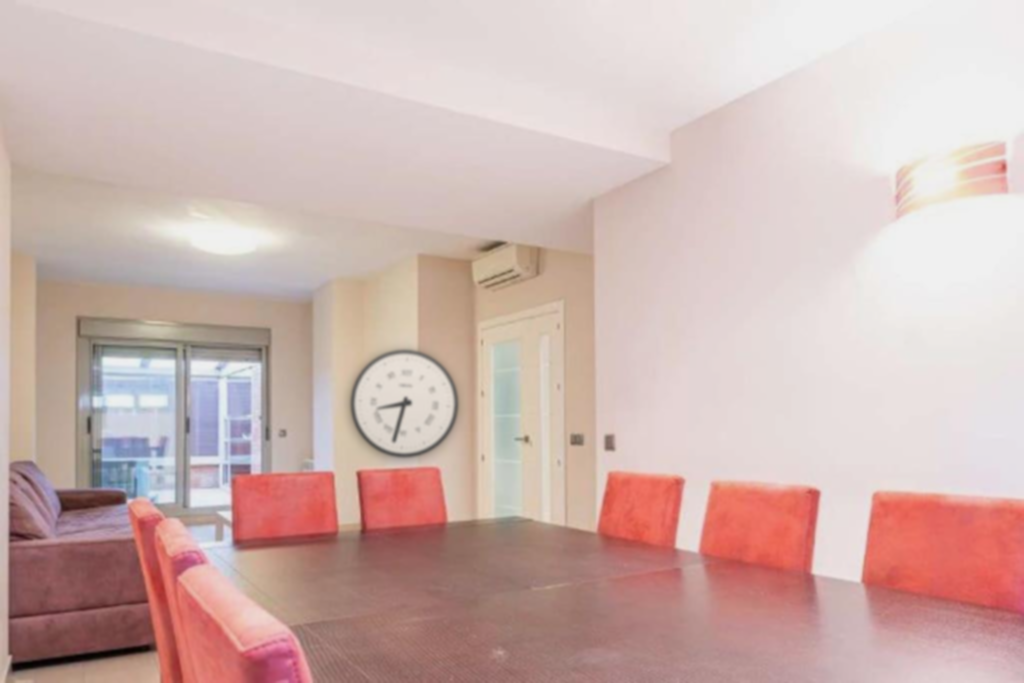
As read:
h=8 m=32
